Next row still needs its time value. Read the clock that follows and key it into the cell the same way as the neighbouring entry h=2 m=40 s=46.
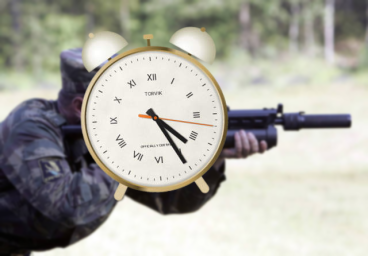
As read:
h=4 m=25 s=17
